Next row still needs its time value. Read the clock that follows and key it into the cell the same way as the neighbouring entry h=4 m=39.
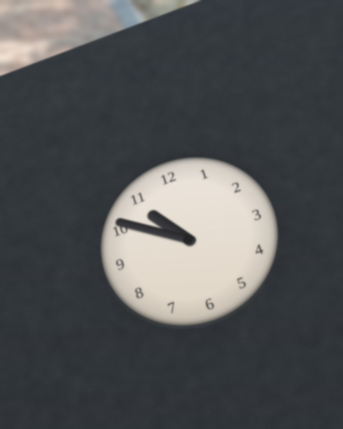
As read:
h=10 m=51
